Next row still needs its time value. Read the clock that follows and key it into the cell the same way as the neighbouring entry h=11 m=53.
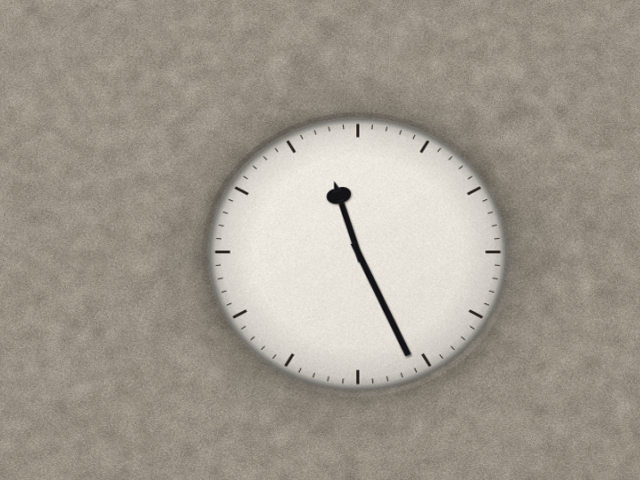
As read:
h=11 m=26
